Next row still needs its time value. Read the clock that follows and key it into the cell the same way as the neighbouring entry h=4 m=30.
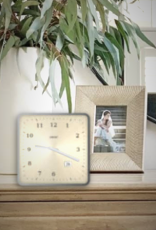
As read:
h=9 m=19
